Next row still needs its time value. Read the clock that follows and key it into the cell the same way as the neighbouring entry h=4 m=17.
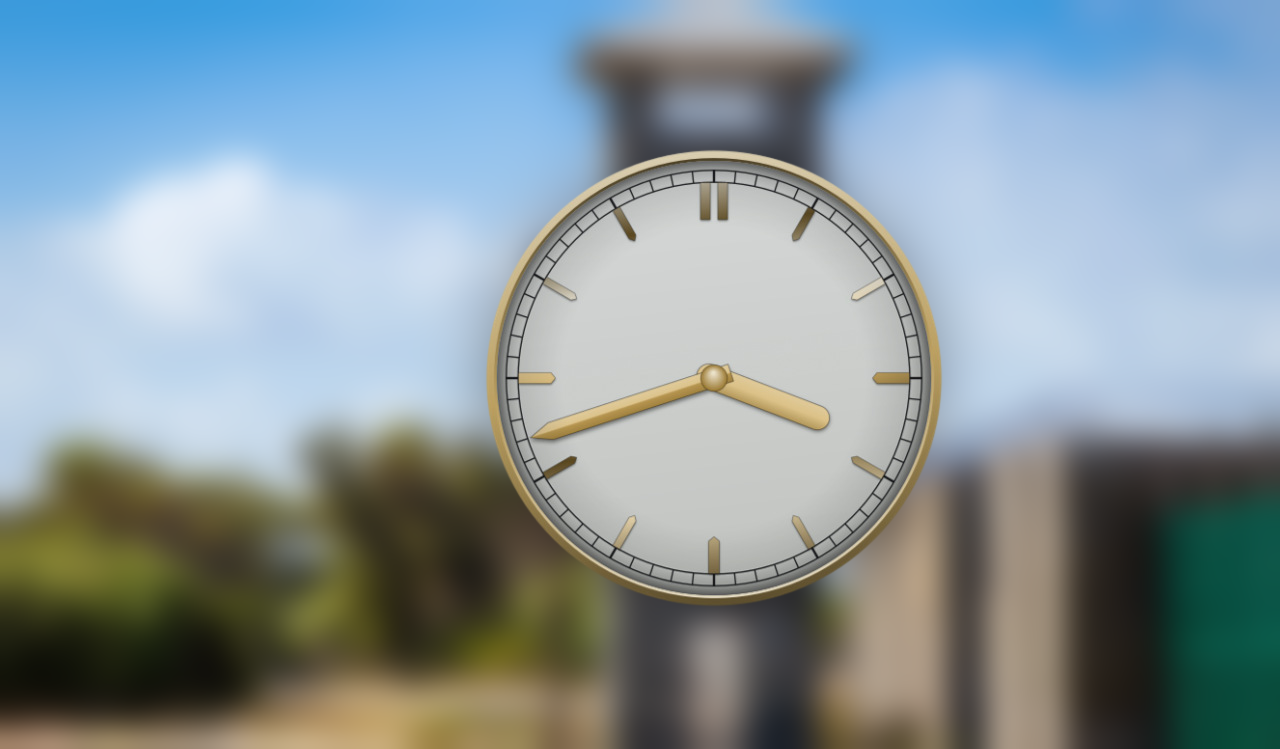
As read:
h=3 m=42
